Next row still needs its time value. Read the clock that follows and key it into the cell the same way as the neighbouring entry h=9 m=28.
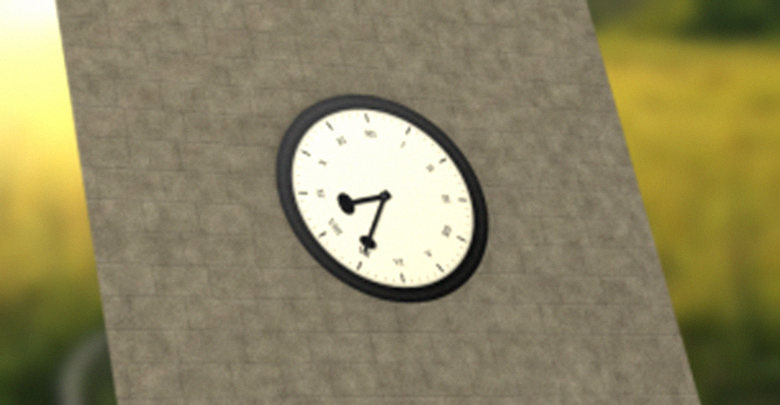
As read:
h=8 m=35
